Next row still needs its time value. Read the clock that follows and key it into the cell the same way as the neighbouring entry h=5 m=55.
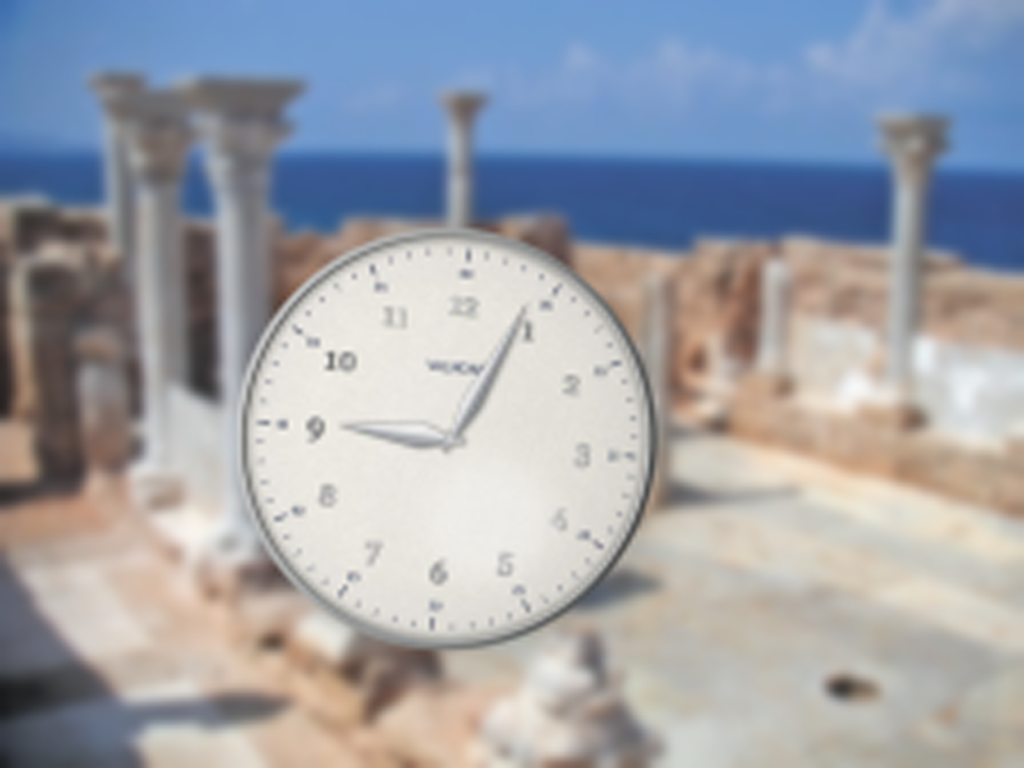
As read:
h=9 m=4
